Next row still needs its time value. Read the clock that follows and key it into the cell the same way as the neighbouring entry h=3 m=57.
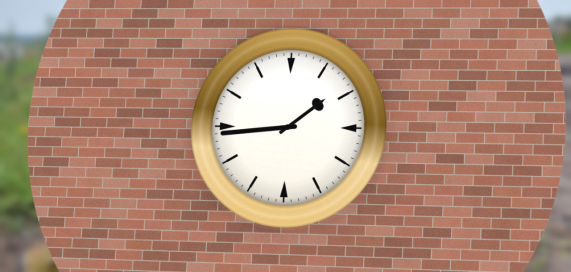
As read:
h=1 m=44
